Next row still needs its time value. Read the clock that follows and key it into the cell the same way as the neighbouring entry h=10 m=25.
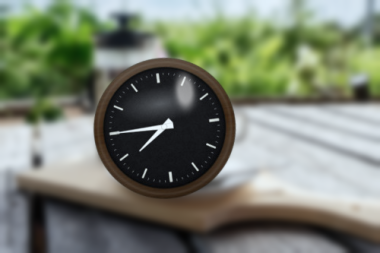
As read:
h=7 m=45
